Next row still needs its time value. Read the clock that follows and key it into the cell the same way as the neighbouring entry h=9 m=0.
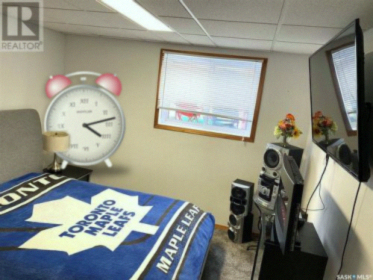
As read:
h=4 m=13
